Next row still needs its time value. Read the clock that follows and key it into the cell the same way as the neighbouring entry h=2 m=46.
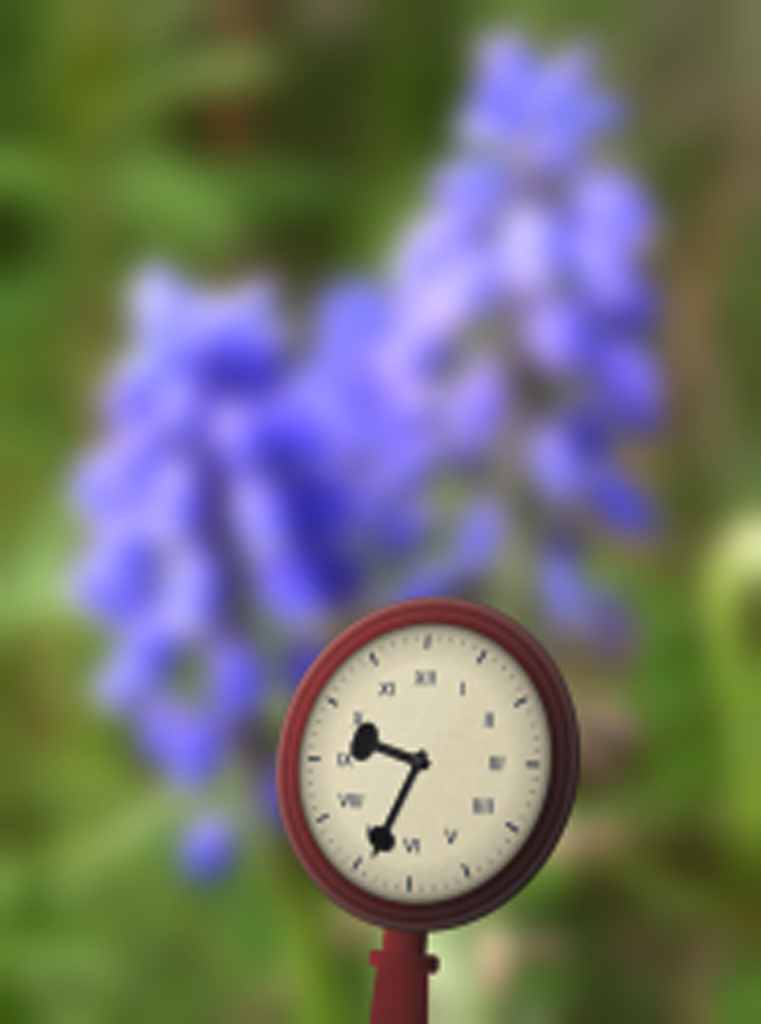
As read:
h=9 m=34
